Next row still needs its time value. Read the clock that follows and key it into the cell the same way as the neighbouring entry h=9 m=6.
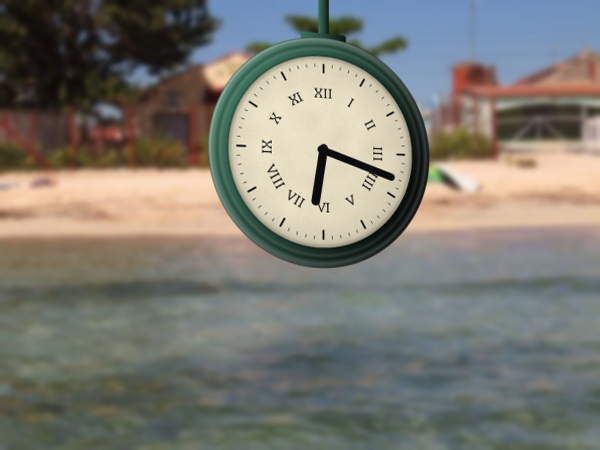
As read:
h=6 m=18
